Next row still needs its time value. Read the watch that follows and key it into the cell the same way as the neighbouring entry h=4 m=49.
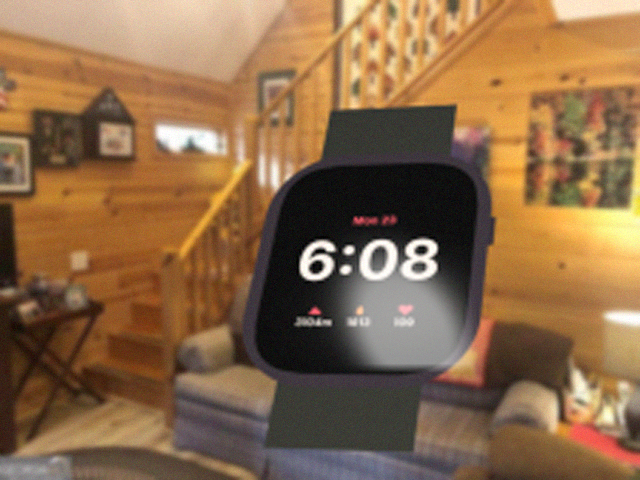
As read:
h=6 m=8
